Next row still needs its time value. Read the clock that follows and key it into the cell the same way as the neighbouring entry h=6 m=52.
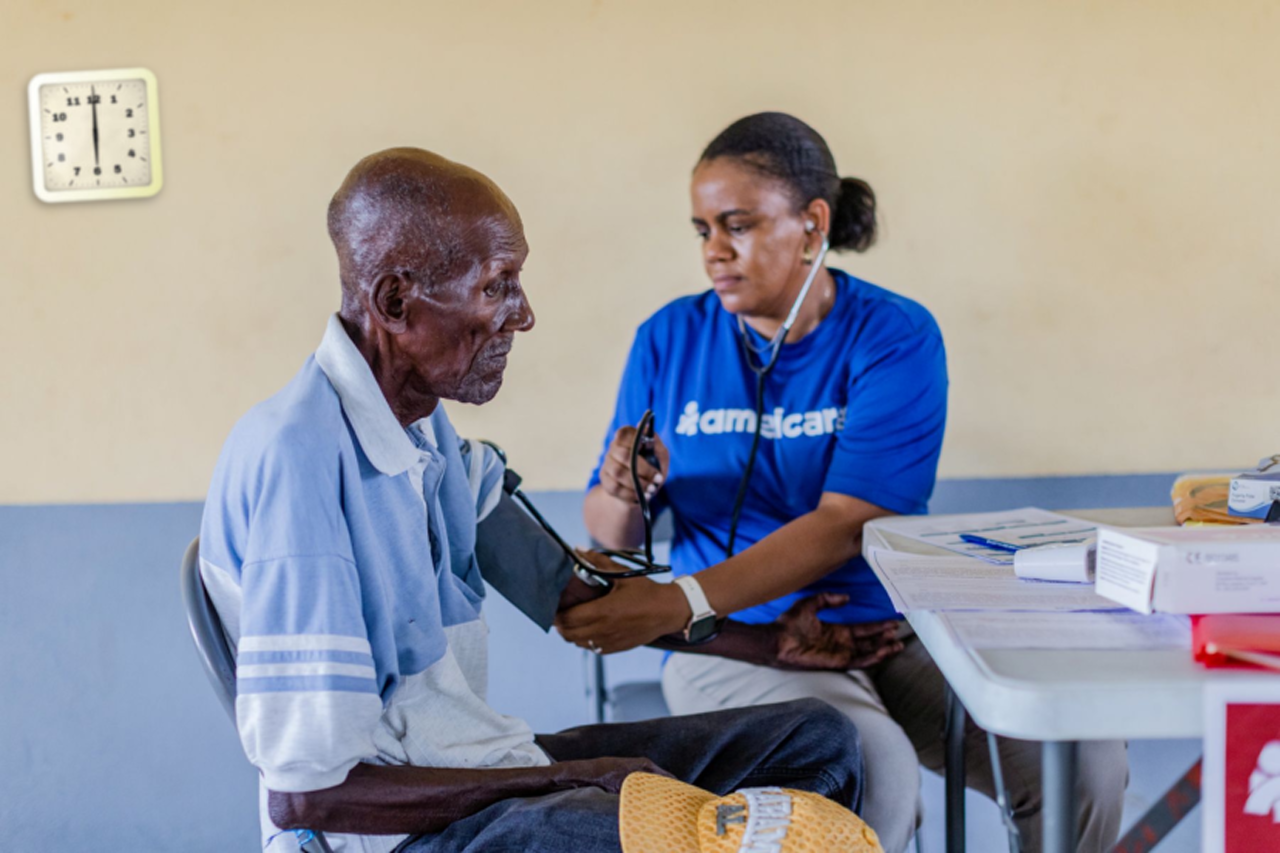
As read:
h=6 m=0
